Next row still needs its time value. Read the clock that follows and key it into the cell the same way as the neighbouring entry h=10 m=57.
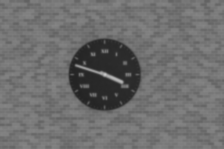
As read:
h=3 m=48
